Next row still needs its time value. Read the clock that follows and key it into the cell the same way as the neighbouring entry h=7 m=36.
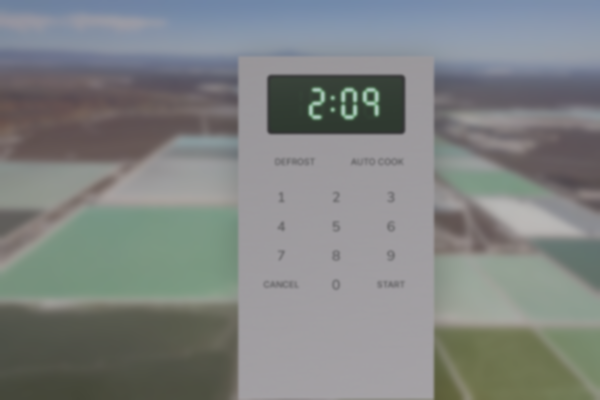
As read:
h=2 m=9
